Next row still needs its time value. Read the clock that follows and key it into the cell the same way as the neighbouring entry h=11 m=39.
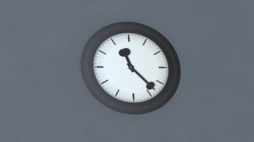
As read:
h=11 m=23
